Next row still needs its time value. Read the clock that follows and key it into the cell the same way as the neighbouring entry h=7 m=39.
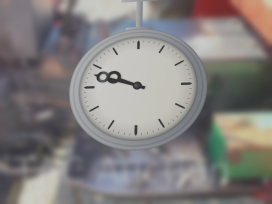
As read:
h=9 m=48
